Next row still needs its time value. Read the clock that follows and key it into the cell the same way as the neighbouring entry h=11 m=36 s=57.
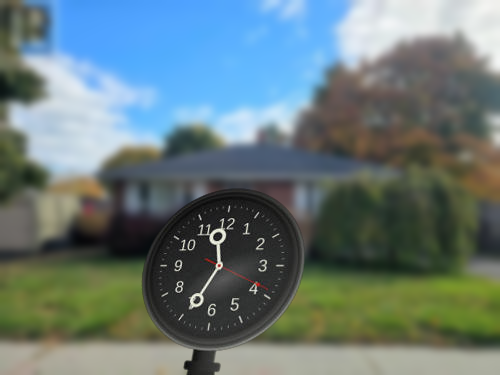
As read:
h=11 m=34 s=19
